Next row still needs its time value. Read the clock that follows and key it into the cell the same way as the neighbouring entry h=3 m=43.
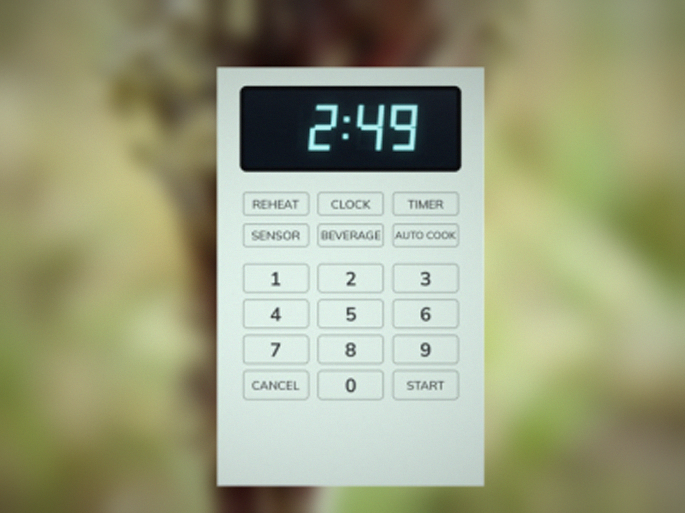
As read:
h=2 m=49
